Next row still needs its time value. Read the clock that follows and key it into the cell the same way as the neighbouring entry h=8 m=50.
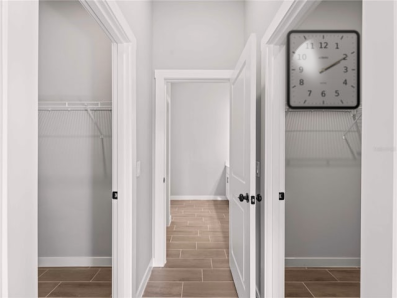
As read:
h=2 m=10
